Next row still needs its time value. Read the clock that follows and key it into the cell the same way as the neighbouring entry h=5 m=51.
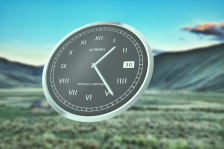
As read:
h=1 m=24
